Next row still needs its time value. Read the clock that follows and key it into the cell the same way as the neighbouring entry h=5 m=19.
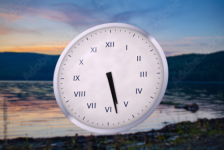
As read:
h=5 m=28
